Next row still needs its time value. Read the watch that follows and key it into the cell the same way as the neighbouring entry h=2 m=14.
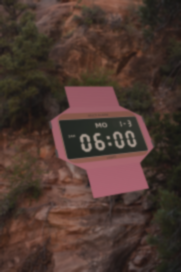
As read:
h=6 m=0
